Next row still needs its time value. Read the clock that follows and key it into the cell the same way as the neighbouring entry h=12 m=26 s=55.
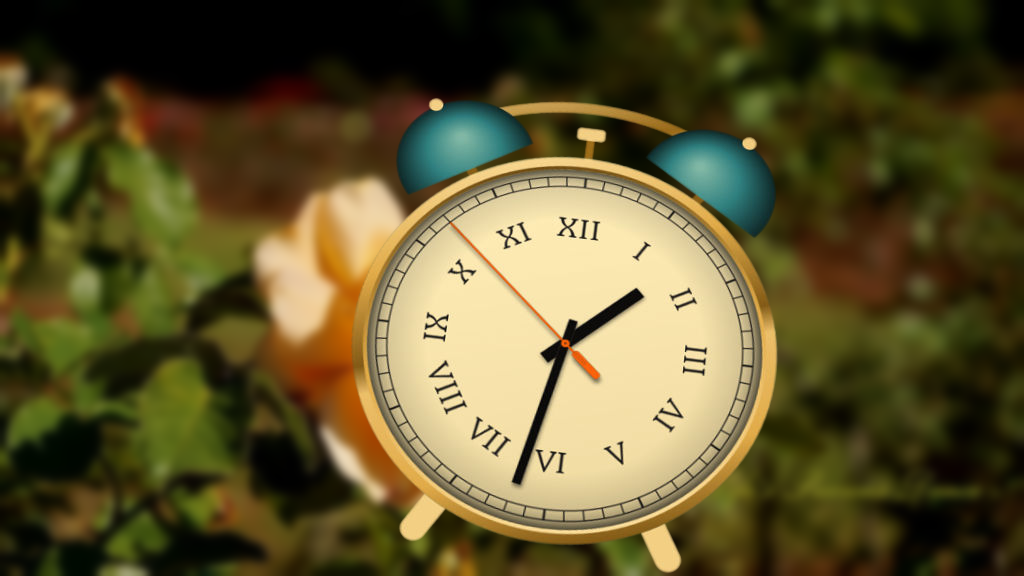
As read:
h=1 m=31 s=52
